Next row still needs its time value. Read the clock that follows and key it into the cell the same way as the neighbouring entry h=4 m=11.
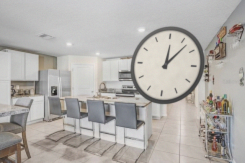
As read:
h=12 m=7
